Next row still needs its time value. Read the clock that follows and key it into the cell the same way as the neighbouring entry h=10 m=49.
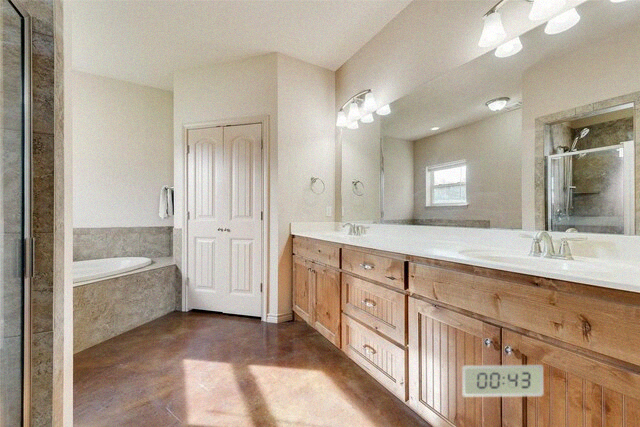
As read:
h=0 m=43
